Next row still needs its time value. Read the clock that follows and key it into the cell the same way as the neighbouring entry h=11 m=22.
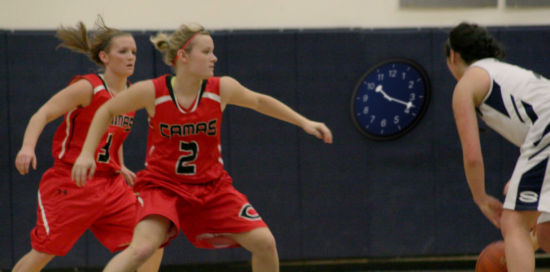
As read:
h=10 m=18
